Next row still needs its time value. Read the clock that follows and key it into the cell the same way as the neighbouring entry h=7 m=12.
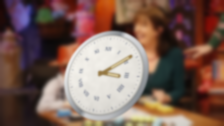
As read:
h=3 m=9
